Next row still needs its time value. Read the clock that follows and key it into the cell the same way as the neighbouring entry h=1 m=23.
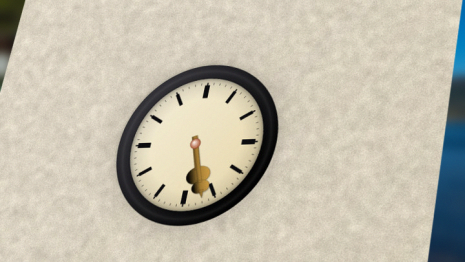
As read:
h=5 m=27
